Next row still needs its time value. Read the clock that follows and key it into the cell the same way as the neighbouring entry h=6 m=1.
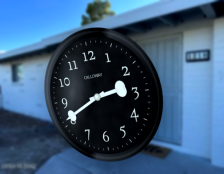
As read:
h=2 m=41
